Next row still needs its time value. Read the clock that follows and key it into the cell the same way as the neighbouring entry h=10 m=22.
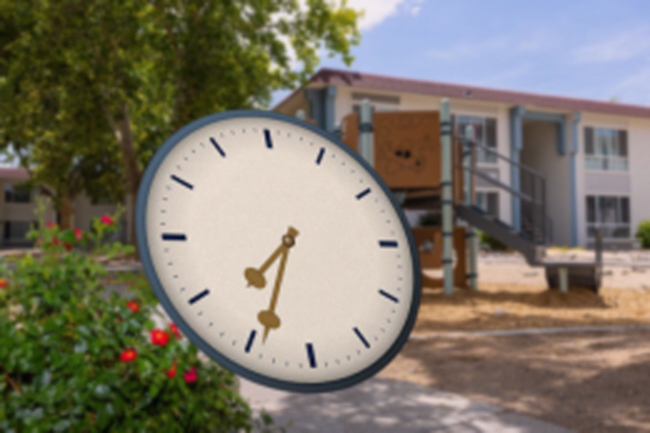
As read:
h=7 m=34
